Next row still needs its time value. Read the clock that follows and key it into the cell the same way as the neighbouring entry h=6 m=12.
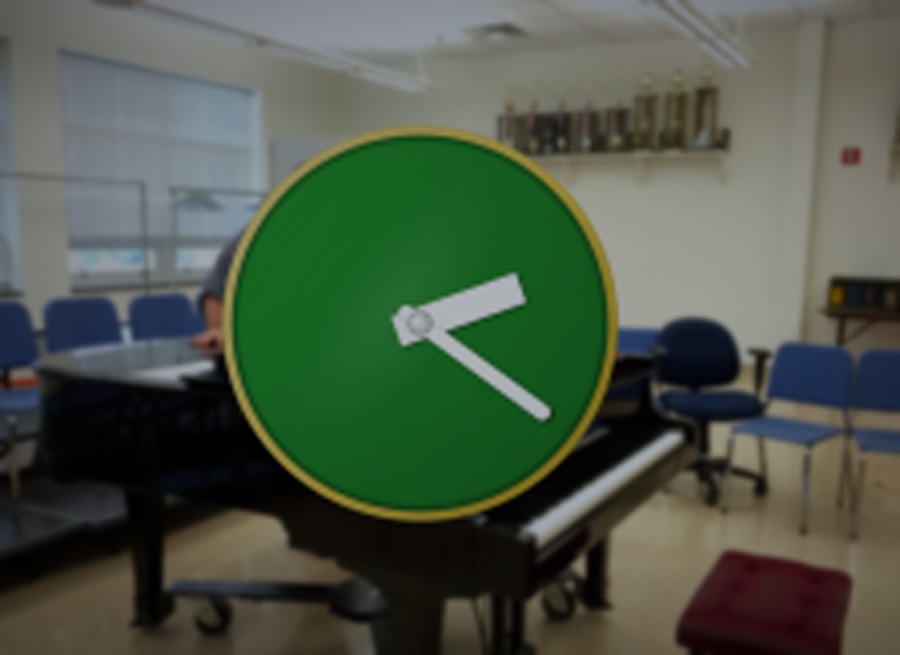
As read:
h=2 m=21
